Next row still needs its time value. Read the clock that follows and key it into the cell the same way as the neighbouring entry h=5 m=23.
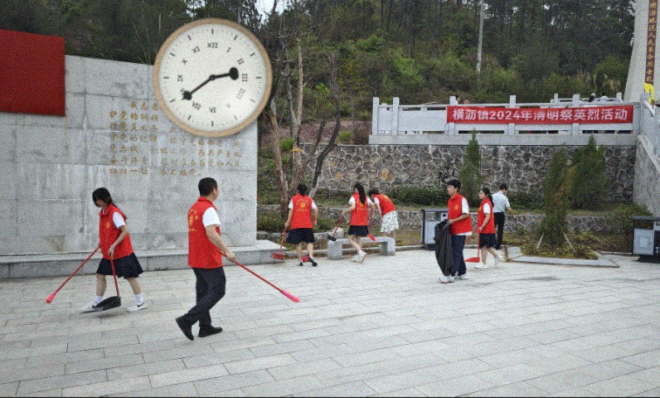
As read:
h=2 m=39
